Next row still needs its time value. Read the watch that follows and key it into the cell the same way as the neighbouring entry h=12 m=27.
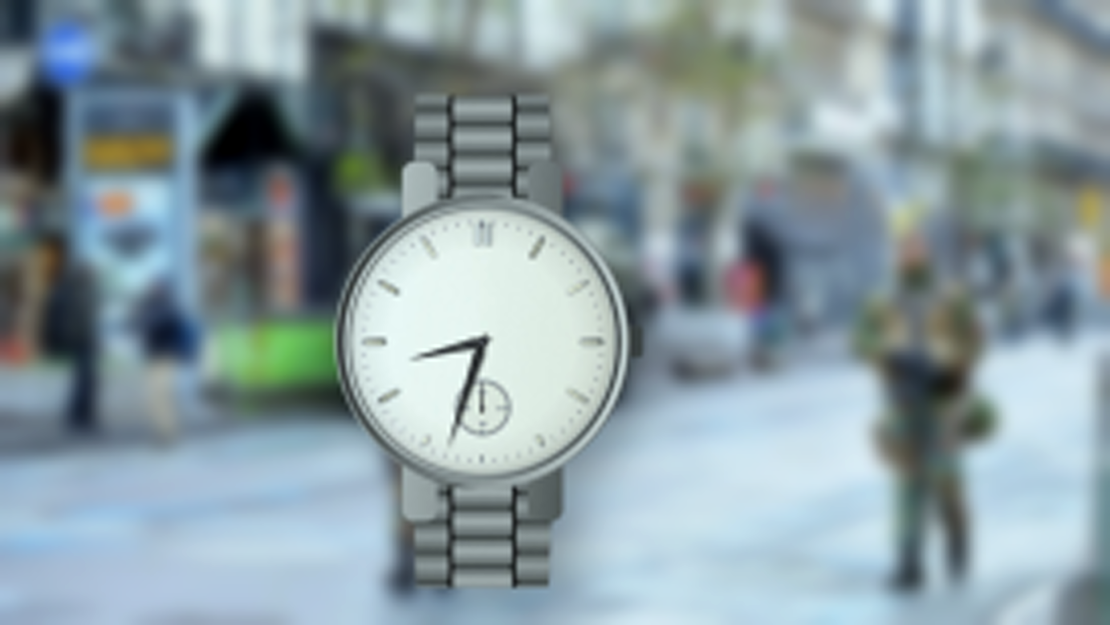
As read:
h=8 m=33
